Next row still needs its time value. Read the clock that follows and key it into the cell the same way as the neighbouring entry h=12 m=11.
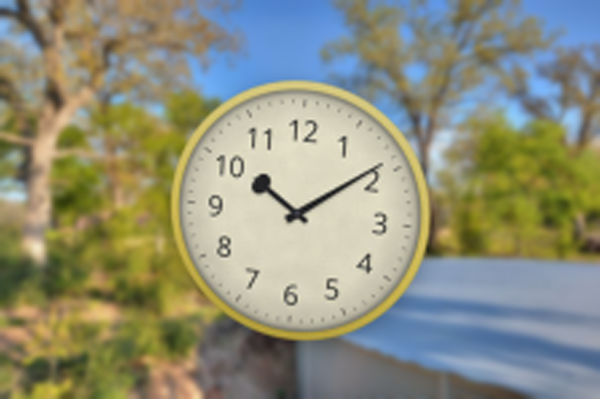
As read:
h=10 m=9
